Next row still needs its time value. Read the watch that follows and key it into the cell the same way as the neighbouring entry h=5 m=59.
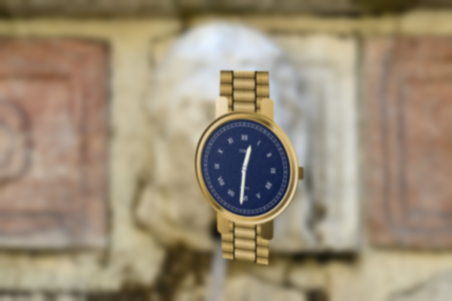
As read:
h=12 m=31
